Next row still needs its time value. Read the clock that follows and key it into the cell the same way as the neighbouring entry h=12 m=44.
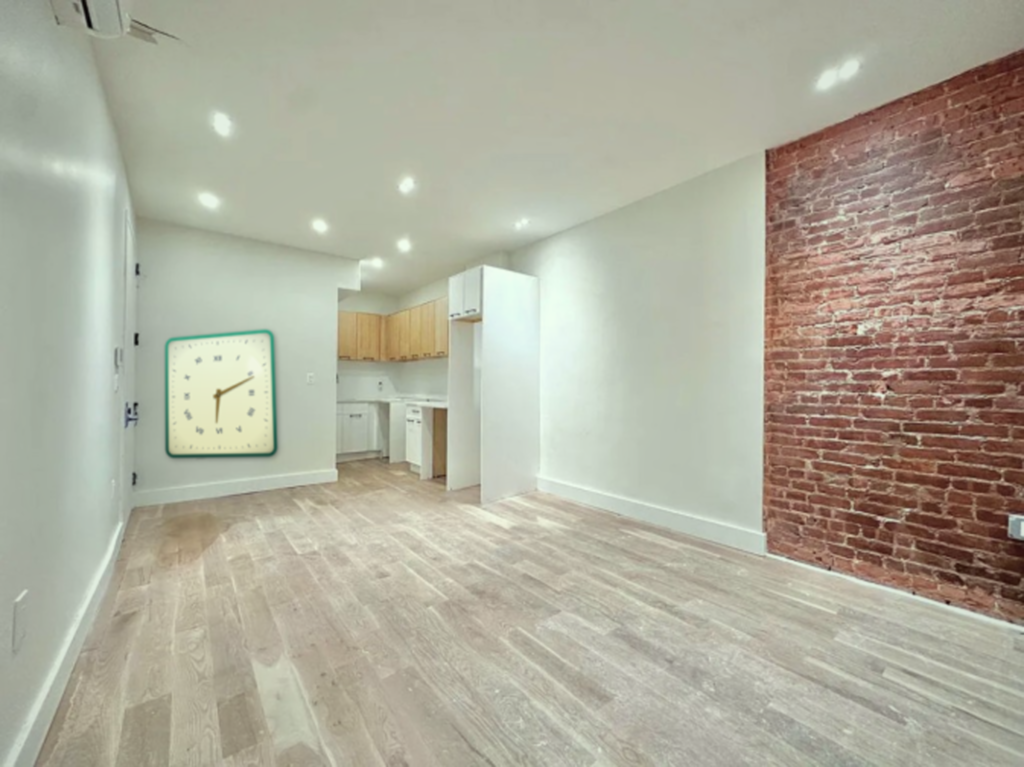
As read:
h=6 m=11
